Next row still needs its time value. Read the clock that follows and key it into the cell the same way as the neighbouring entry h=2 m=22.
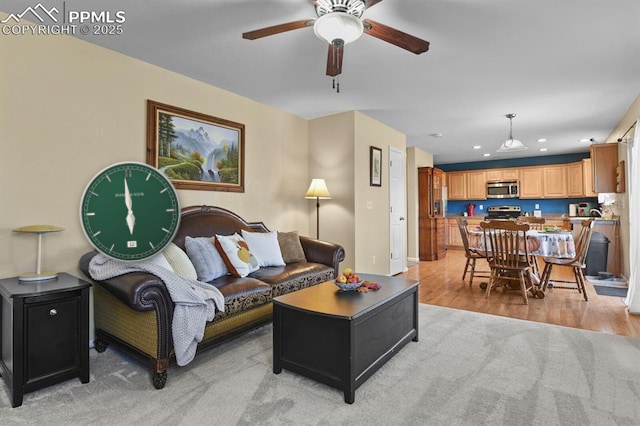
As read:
h=5 m=59
